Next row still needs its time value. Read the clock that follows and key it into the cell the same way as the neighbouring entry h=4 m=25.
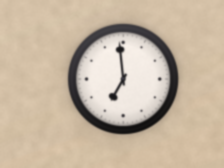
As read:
h=6 m=59
